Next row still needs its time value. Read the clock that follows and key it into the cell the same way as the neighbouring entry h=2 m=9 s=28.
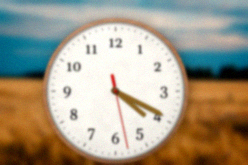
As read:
h=4 m=19 s=28
